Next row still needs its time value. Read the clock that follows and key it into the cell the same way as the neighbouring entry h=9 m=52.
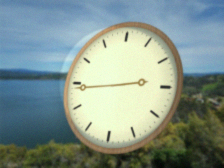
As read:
h=2 m=44
